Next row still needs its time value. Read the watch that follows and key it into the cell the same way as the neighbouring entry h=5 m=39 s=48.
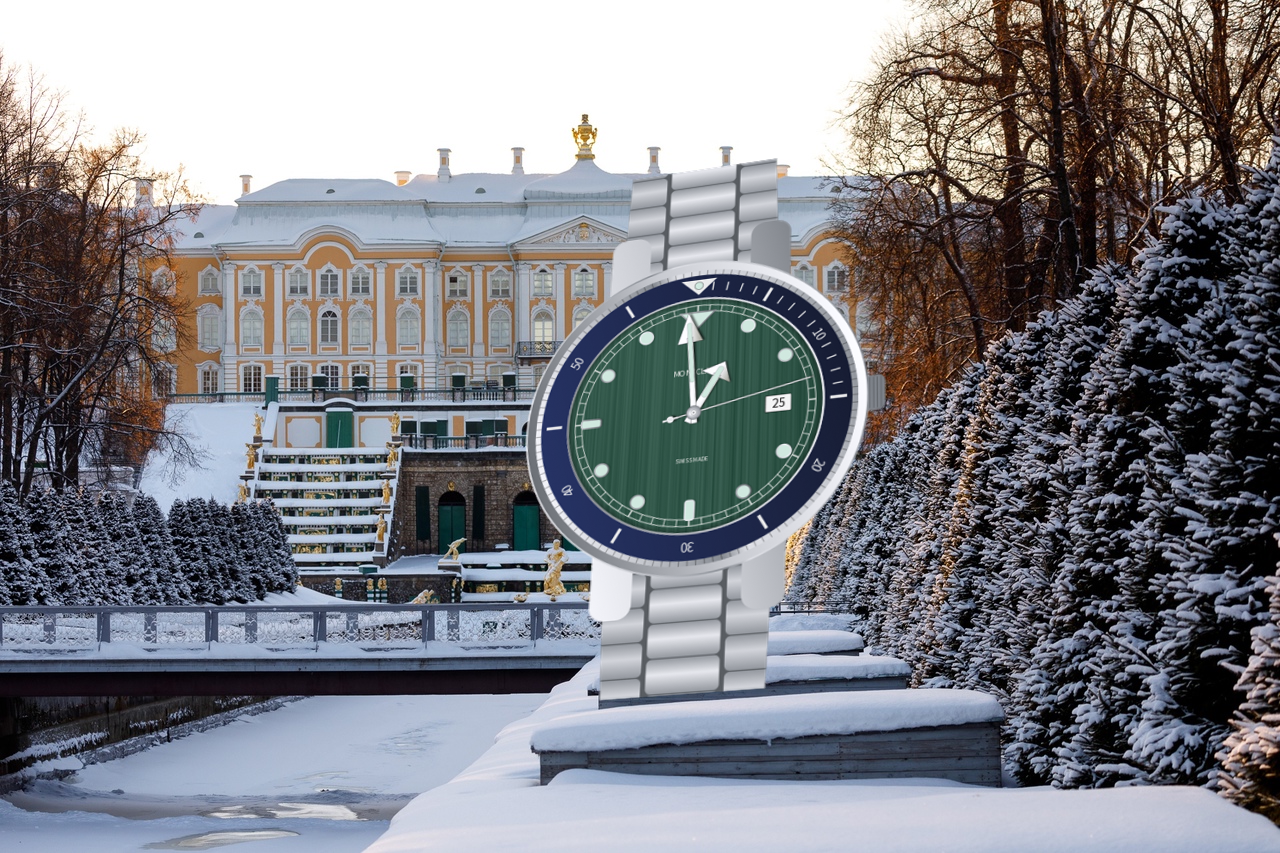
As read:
h=12 m=59 s=13
